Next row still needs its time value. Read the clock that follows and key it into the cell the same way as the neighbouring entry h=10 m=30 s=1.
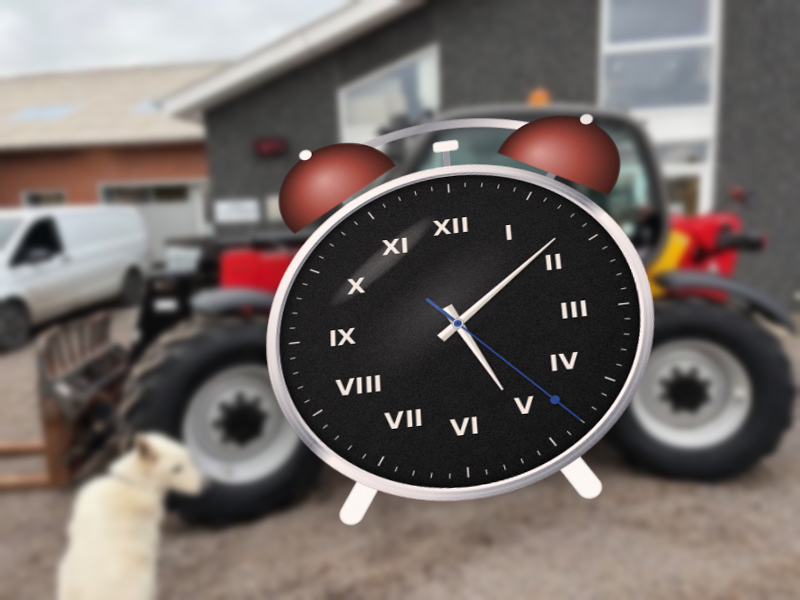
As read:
h=5 m=8 s=23
